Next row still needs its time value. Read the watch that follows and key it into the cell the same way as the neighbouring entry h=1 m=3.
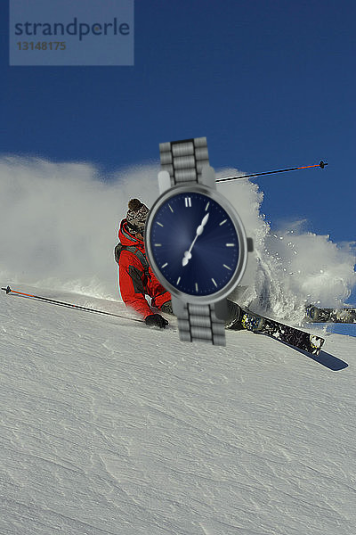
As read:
h=7 m=6
